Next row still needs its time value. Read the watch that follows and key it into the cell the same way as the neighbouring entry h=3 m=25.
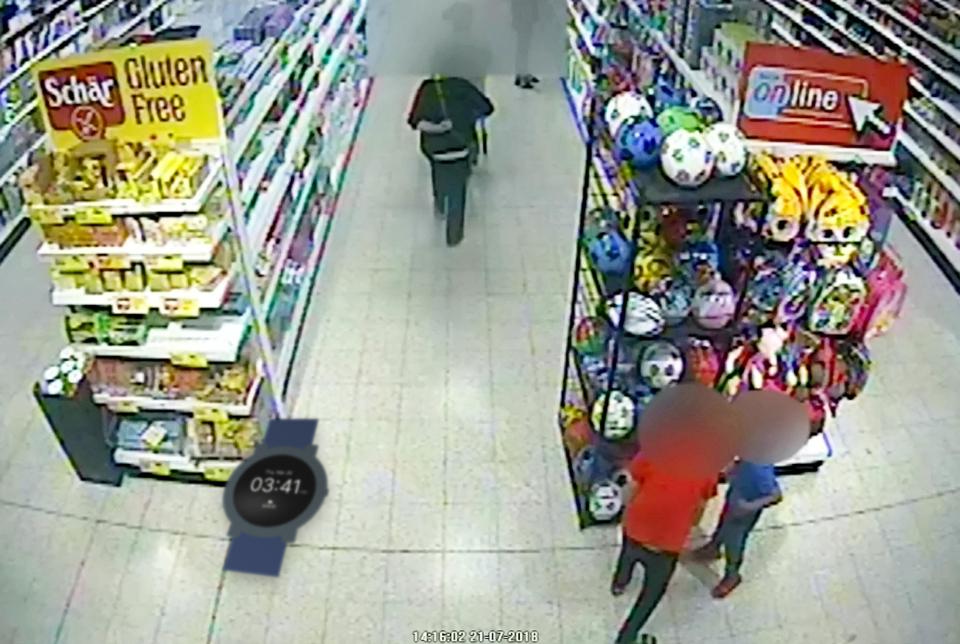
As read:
h=3 m=41
